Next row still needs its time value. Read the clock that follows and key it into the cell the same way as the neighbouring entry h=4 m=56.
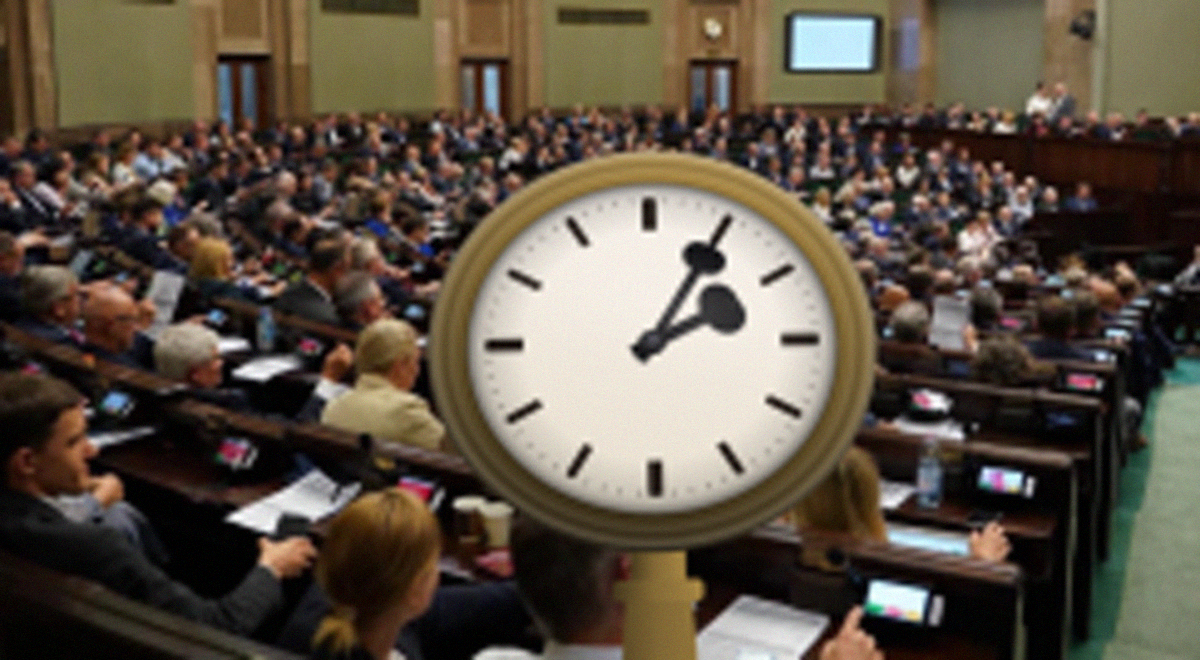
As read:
h=2 m=5
